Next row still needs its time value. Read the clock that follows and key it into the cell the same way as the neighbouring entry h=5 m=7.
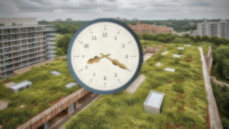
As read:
h=8 m=20
